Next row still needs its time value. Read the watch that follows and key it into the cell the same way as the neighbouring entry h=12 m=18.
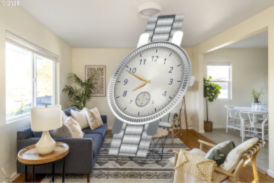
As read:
h=7 m=49
